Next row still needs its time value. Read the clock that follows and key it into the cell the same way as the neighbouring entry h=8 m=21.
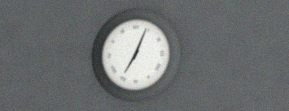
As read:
h=7 m=4
